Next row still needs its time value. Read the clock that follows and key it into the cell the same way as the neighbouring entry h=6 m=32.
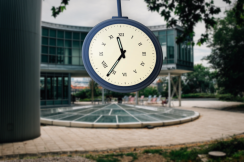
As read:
h=11 m=36
